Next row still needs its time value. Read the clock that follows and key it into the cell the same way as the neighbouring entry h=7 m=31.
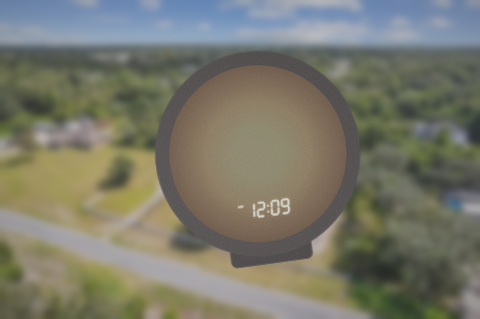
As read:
h=12 m=9
